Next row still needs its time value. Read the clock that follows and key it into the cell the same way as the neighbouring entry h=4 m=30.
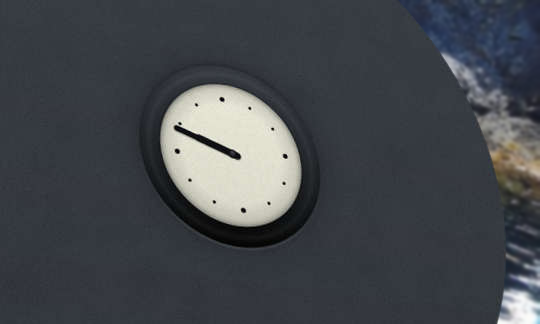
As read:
h=9 m=49
